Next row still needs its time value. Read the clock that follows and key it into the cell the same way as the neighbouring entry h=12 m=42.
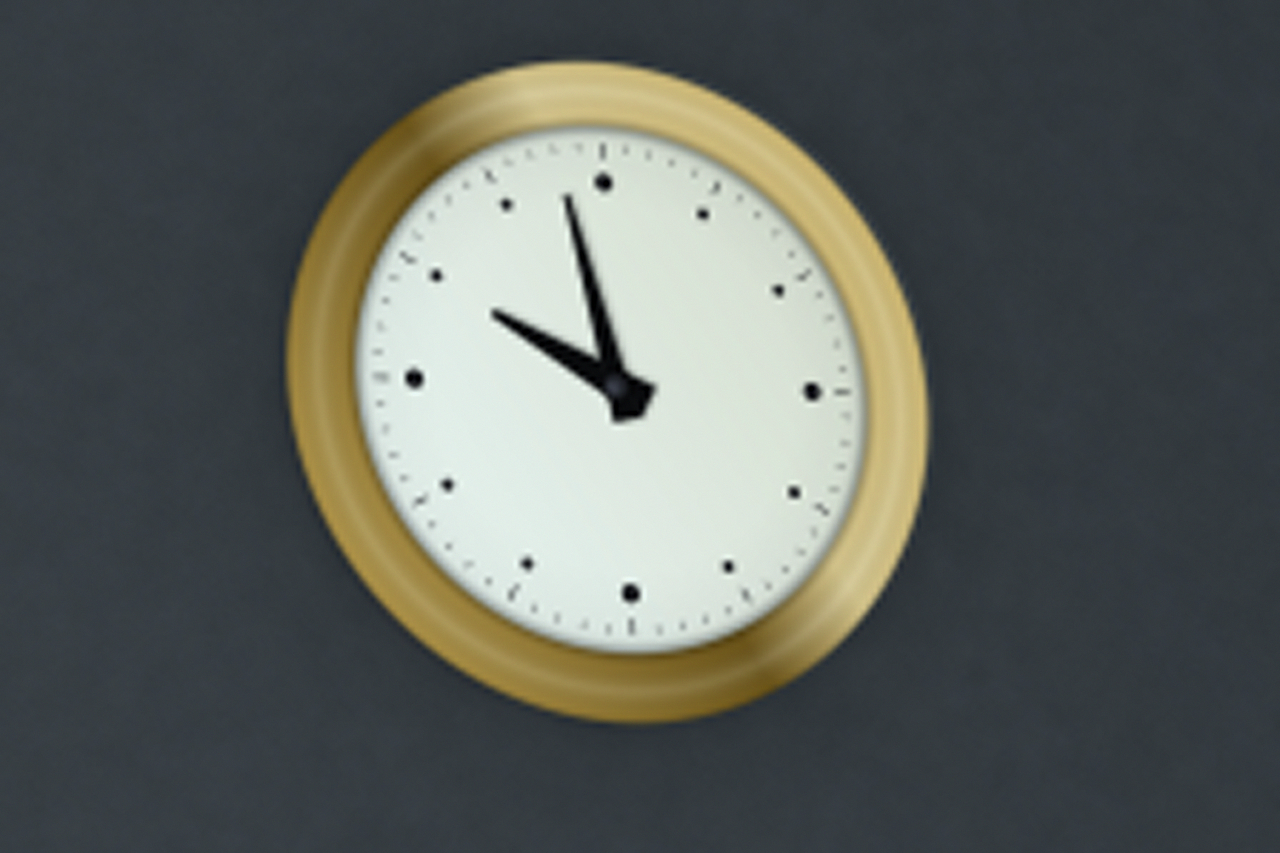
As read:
h=9 m=58
